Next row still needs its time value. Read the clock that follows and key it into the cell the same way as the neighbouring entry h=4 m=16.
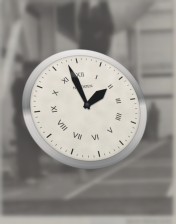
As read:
h=1 m=58
